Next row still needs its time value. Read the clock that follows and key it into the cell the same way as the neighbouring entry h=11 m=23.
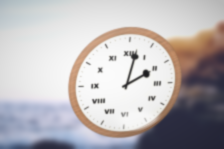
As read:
h=2 m=2
